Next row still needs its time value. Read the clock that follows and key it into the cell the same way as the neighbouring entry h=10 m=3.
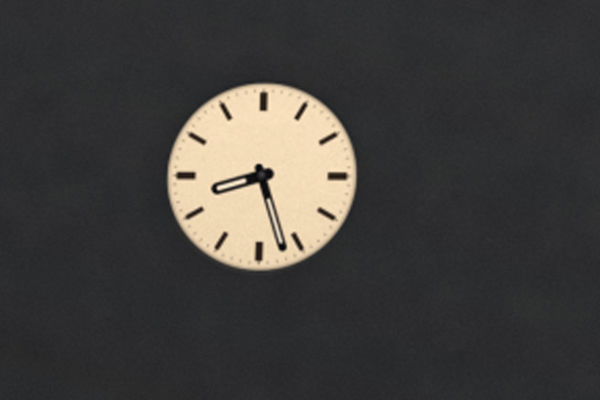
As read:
h=8 m=27
